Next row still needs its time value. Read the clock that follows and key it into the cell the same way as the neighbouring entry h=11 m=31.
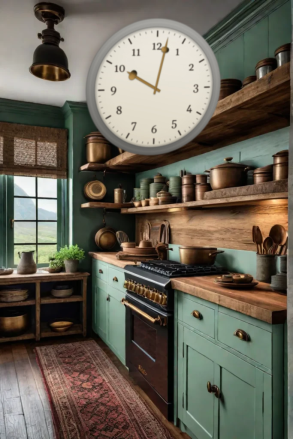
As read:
h=10 m=2
